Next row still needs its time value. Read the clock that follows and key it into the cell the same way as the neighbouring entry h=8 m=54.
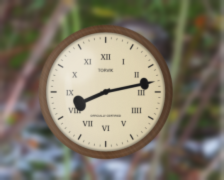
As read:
h=8 m=13
